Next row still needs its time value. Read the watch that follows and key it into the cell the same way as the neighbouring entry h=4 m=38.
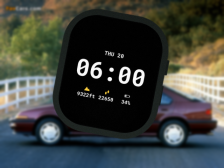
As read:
h=6 m=0
